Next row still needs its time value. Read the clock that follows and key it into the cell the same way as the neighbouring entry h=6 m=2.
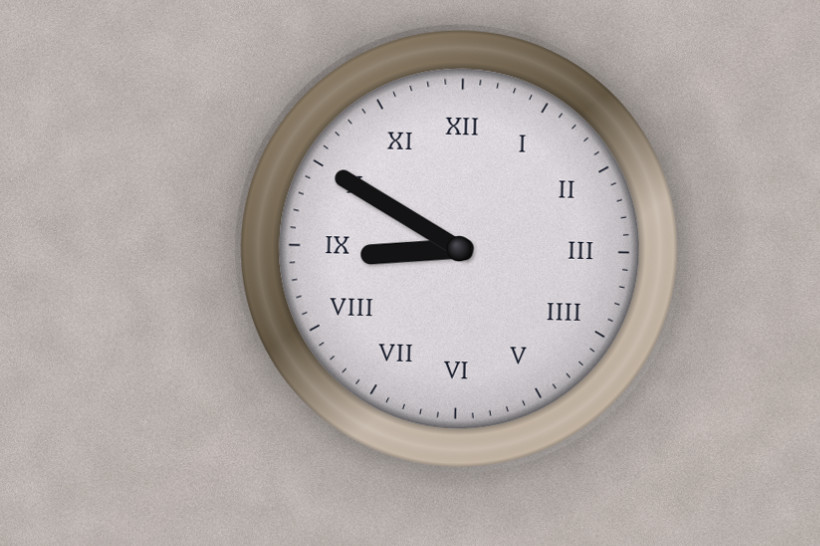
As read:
h=8 m=50
